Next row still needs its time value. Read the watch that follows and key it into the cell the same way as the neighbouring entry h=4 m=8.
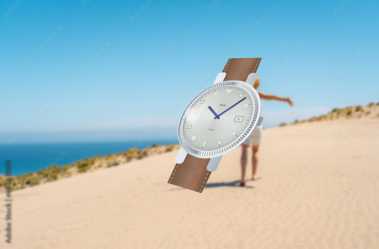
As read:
h=10 m=7
